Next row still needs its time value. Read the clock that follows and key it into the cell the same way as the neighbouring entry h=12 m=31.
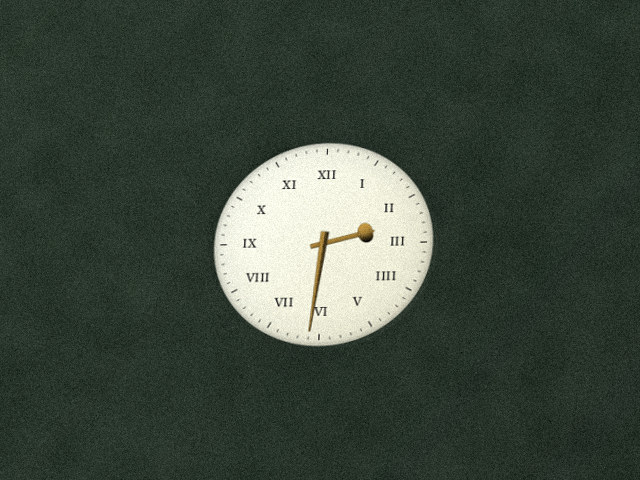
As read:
h=2 m=31
